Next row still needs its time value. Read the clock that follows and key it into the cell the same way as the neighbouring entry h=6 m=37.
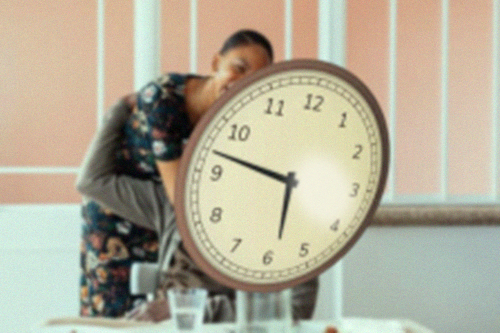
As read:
h=5 m=47
